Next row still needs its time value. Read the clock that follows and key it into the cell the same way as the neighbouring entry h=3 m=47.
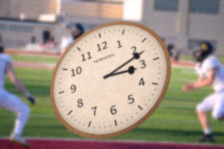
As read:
h=3 m=12
